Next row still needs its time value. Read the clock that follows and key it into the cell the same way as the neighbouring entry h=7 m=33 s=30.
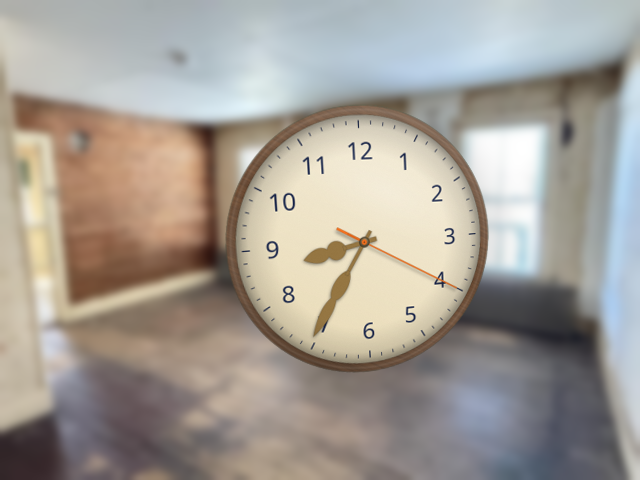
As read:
h=8 m=35 s=20
